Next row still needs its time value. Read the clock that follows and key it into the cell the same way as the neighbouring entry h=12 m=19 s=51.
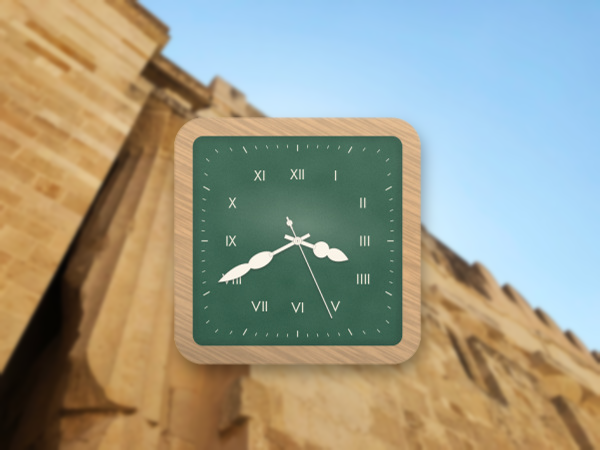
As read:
h=3 m=40 s=26
